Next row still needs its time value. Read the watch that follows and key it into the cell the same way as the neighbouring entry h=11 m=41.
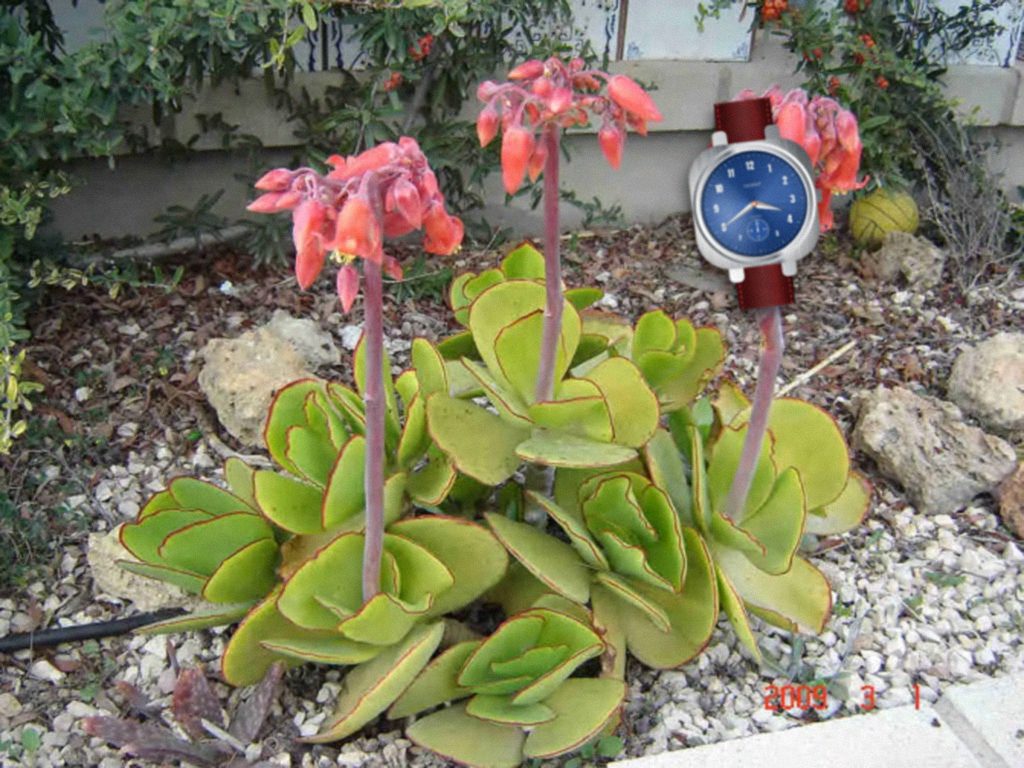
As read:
h=3 m=40
